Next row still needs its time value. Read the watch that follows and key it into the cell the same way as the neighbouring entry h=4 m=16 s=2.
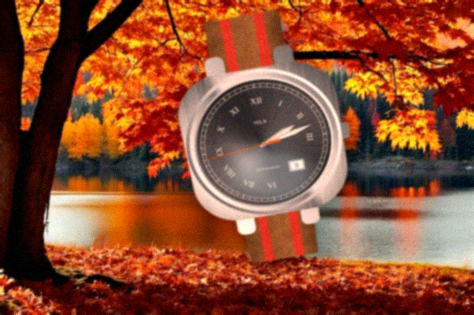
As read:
h=2 m=12 s=44
